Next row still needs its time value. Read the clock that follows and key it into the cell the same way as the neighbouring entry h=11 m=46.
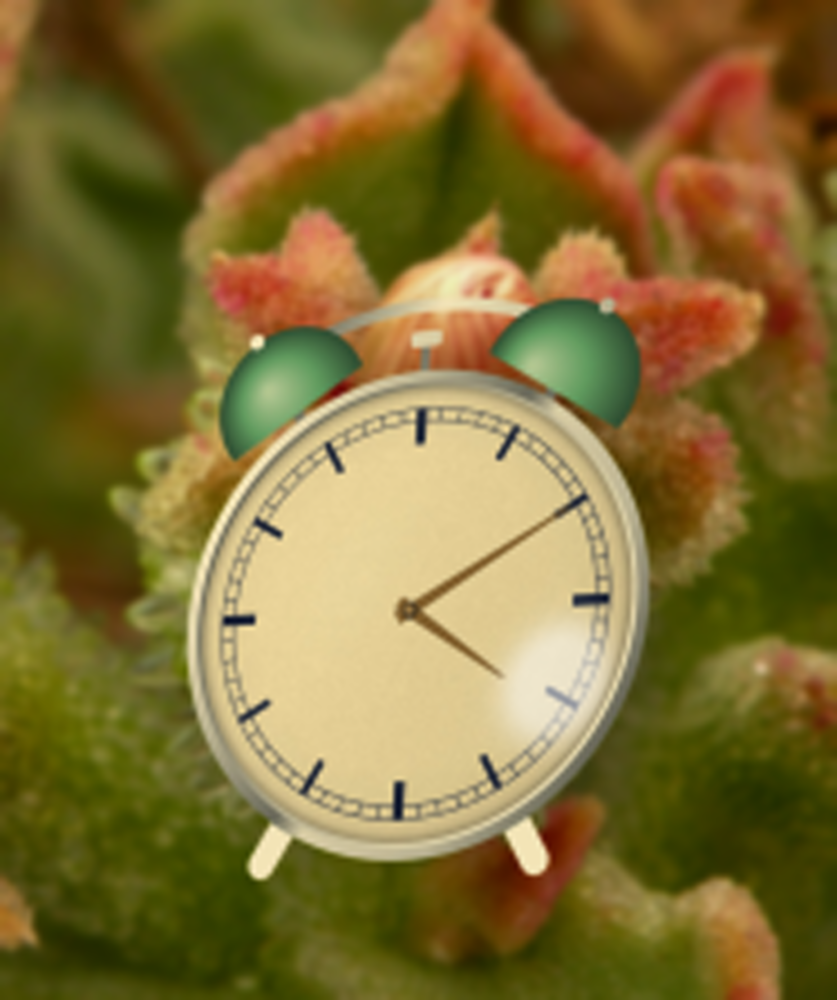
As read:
h=4 m=10
